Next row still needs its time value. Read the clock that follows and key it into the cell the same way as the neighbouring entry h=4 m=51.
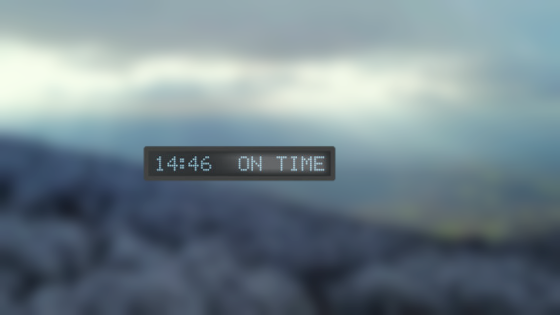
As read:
h=14 m=46
